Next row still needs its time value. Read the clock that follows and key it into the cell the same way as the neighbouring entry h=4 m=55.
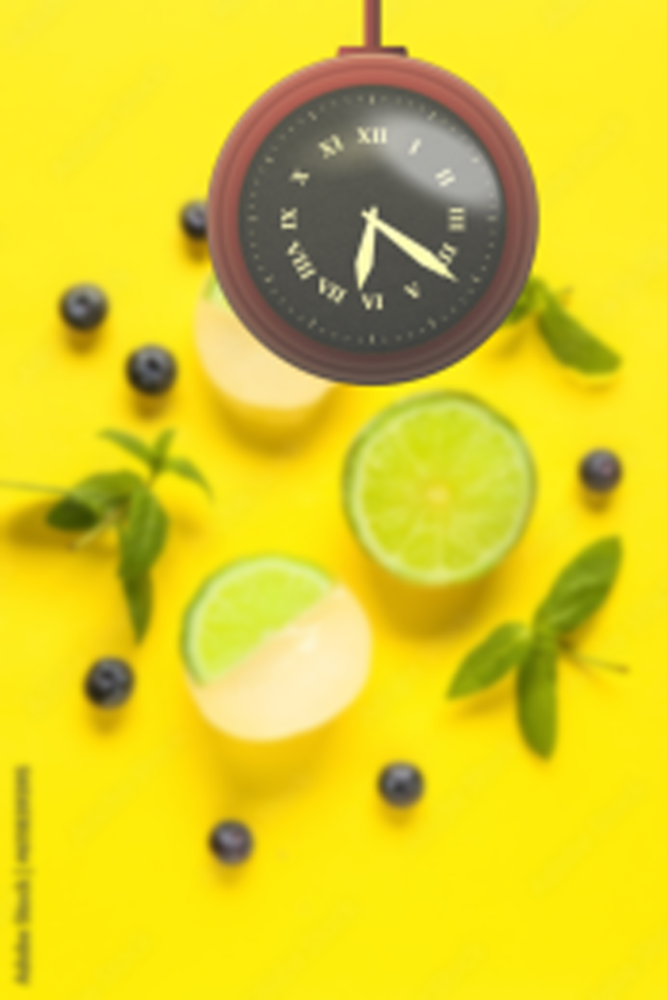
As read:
h=6 m=21
